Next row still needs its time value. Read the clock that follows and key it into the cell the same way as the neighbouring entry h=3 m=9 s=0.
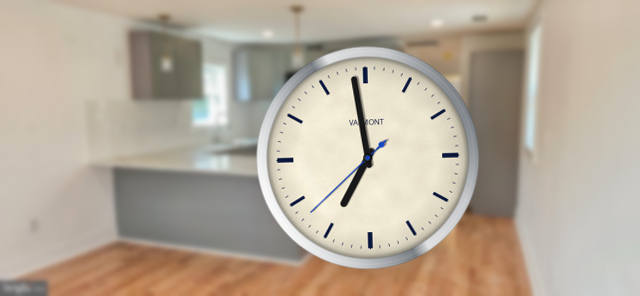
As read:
h=6 m=58 s=38
